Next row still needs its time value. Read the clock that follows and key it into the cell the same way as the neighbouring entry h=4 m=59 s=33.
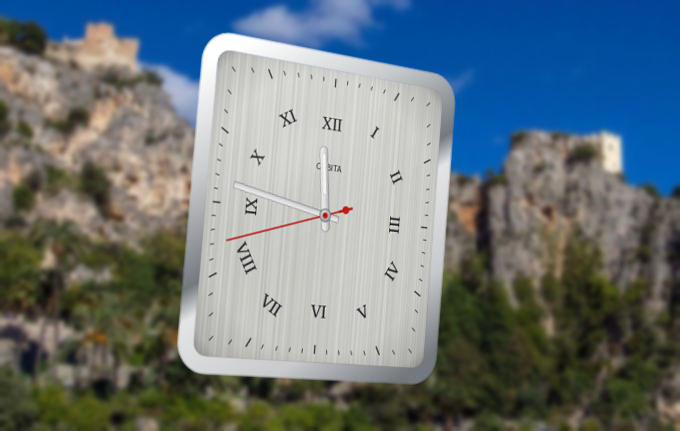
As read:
h=11 m=46 s=42
